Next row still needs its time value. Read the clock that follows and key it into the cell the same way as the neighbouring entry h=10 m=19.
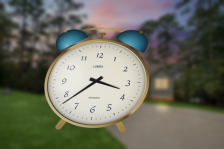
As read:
h=3 m=38
